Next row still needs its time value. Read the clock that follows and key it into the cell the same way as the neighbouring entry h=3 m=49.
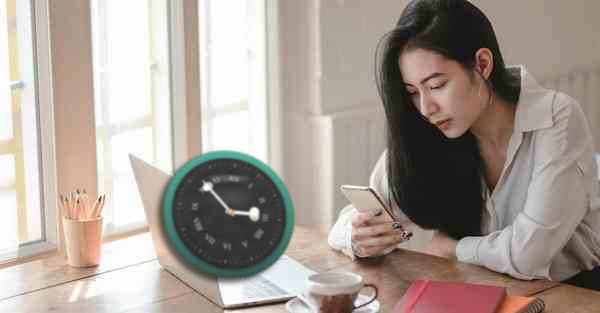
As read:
h=2 m=52
